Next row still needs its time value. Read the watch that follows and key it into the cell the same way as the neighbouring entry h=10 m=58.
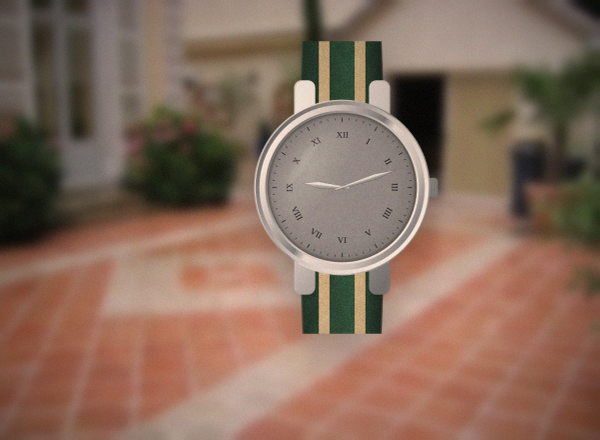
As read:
h=9 m=12
